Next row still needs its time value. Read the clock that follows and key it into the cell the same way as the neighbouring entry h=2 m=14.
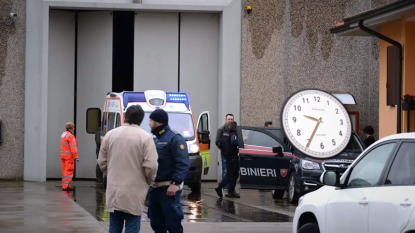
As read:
h=9 m=35
